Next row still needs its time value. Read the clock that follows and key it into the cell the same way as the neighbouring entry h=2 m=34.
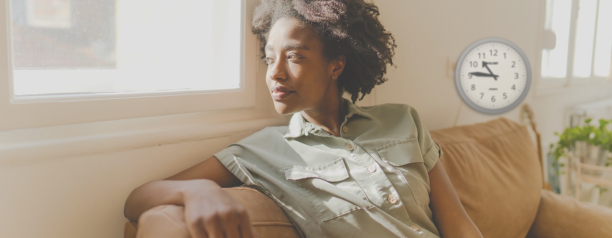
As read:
h=10 m=46
